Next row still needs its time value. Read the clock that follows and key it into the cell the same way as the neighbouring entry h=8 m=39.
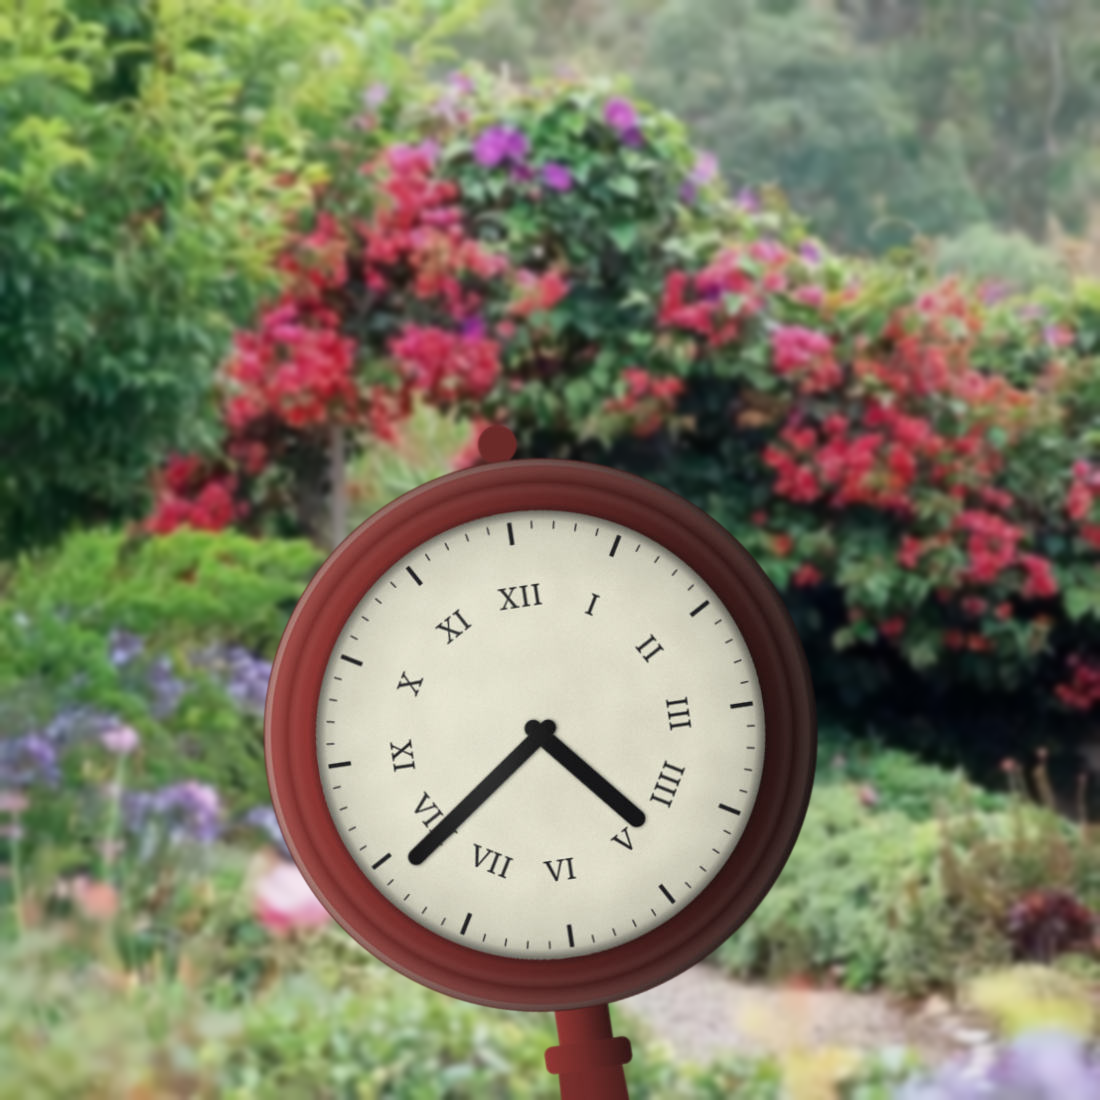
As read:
h=4 m=39
